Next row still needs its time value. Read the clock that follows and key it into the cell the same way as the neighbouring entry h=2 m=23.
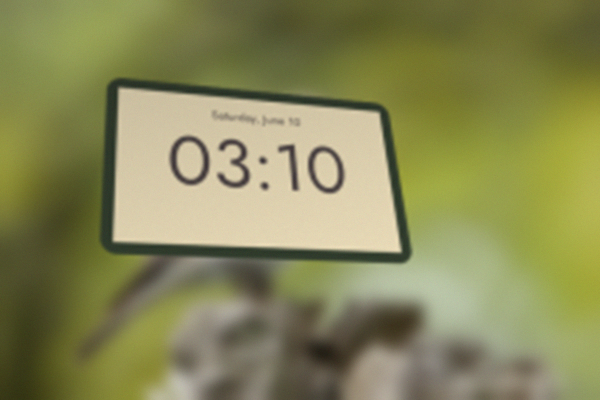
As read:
h=3 m=10
